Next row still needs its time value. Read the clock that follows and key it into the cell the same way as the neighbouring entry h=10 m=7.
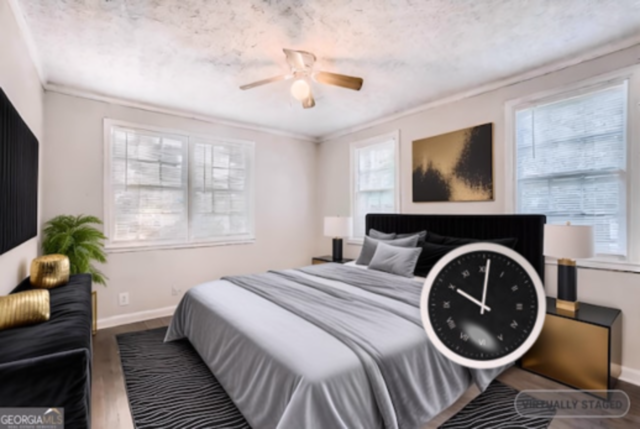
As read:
h=10 m=1
